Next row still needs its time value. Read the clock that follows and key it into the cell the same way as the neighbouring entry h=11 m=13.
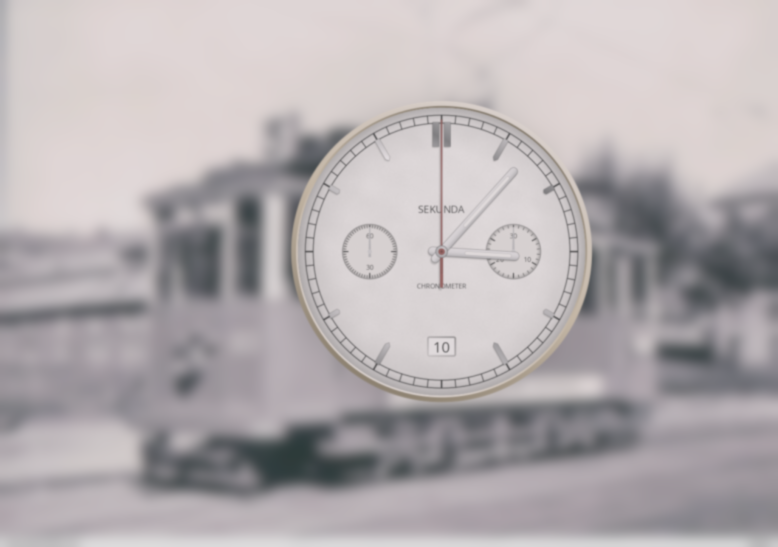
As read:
h=3 m=7
